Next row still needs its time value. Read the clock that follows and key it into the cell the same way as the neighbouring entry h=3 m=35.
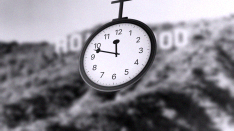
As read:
h=11 m=48
